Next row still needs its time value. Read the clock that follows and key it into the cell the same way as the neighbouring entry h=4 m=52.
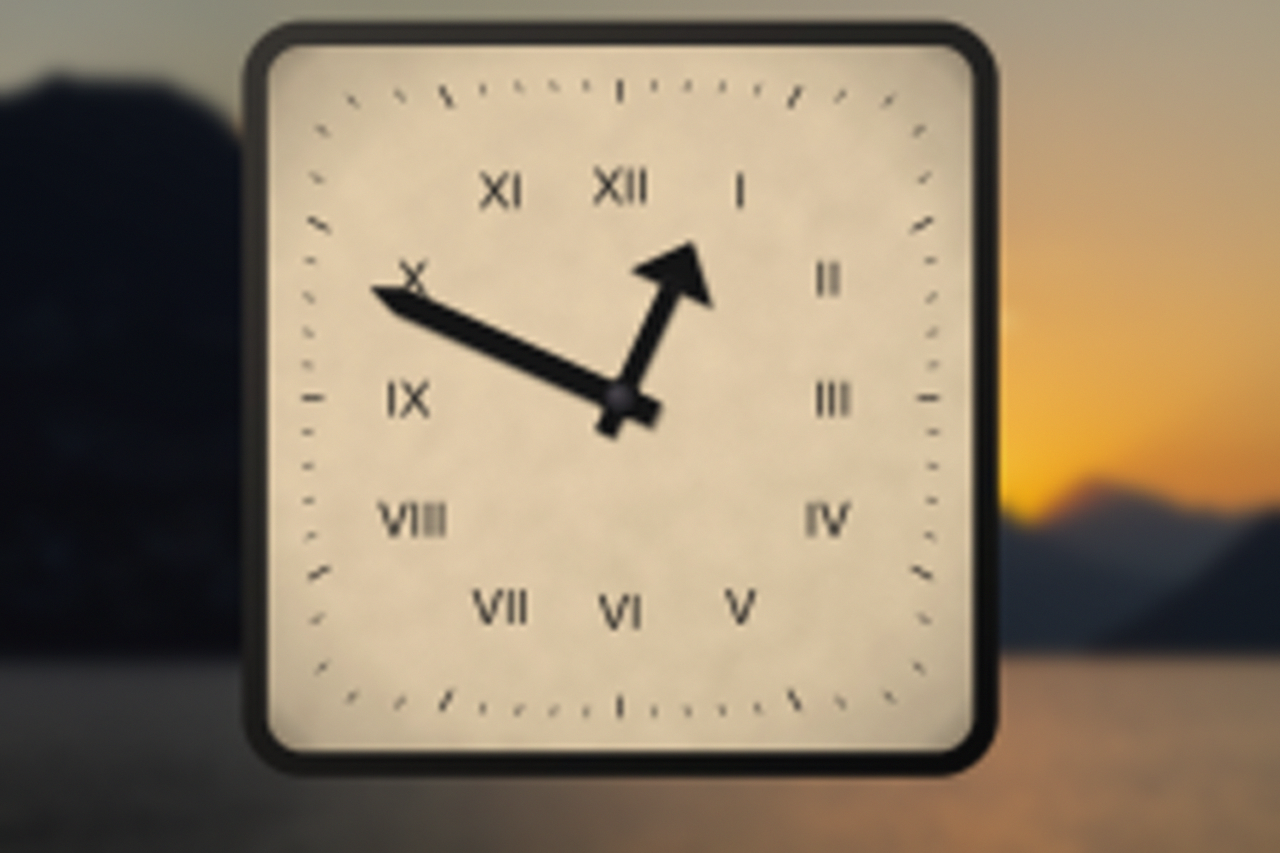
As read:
h=12 m=49
